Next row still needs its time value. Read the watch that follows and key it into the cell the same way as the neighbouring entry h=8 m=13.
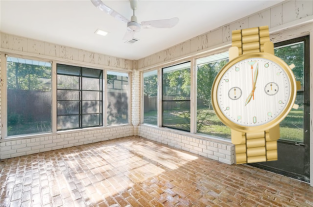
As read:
h=7 m=2
